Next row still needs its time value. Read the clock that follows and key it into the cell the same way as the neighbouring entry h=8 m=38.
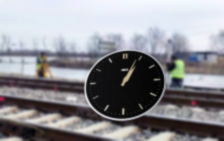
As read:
h=1 m=4
